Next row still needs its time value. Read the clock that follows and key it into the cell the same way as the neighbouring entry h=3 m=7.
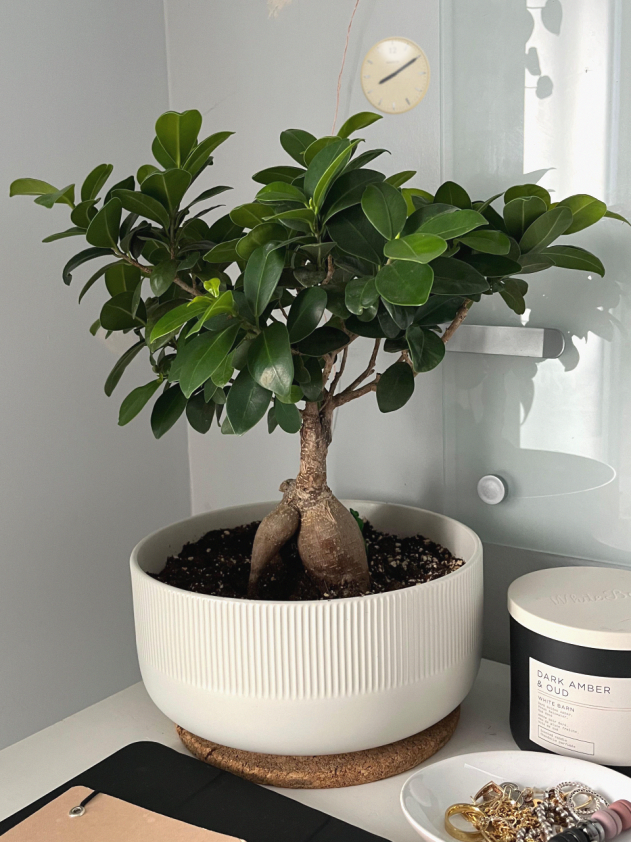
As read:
h=8 m=10
